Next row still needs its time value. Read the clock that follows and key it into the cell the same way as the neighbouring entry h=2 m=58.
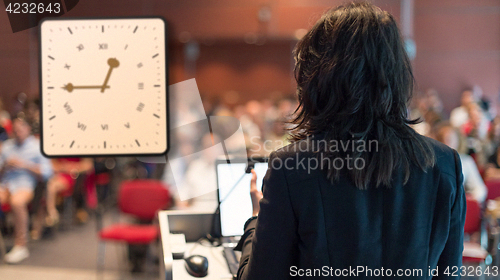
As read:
h=12 m=45
